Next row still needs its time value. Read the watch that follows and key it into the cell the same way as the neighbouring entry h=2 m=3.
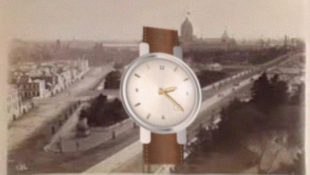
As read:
h=2 m=22
